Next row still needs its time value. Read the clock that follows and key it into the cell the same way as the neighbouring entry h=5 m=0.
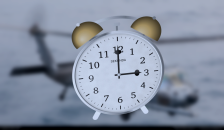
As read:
h=3 m=0
